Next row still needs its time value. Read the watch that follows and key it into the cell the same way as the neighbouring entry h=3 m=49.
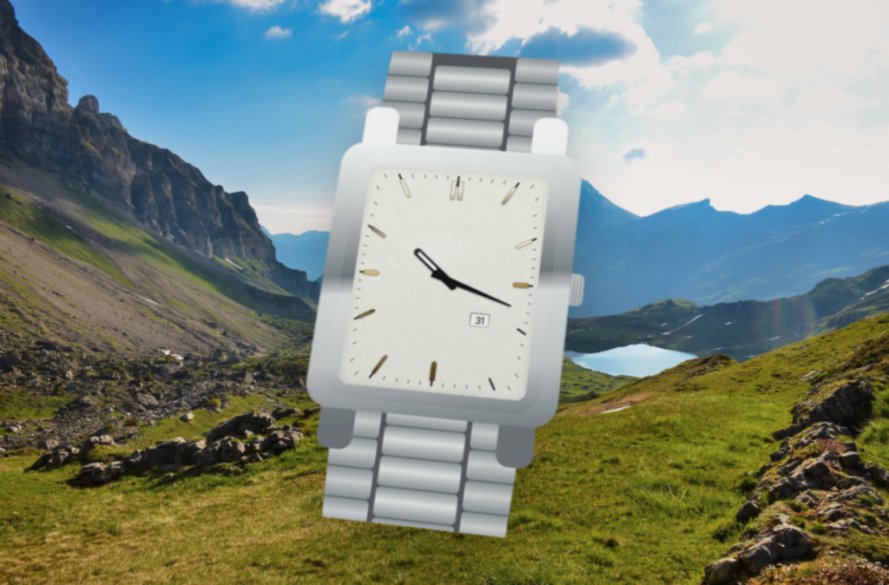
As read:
h=10 m=18
